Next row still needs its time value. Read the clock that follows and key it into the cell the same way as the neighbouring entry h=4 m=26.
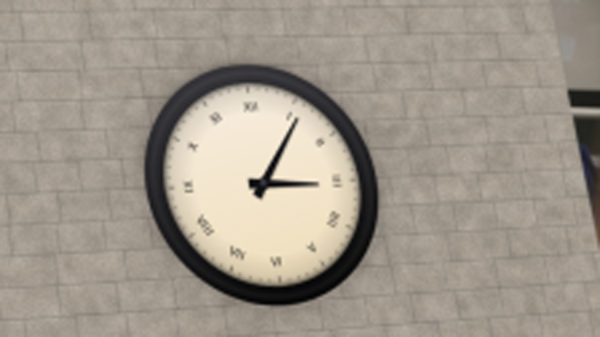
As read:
h=3 m=6
